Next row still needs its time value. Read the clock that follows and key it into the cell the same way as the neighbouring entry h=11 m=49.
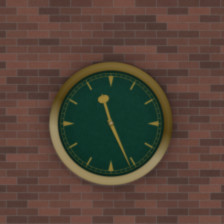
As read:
h=11 m=26
